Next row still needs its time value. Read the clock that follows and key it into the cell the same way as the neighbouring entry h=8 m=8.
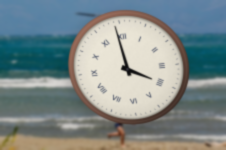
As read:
h=3 m=59
